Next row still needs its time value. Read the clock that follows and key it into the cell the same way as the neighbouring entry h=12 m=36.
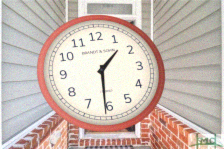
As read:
h=1 m=31
